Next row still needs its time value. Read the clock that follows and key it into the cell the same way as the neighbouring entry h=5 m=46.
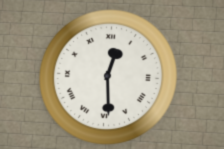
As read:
h=12 m=29
